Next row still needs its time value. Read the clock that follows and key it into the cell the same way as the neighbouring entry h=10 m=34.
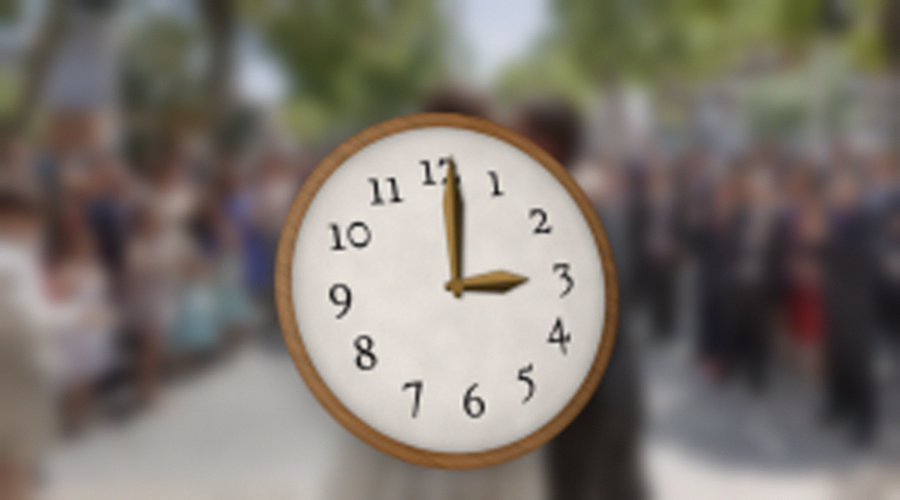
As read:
h=3 m=1
